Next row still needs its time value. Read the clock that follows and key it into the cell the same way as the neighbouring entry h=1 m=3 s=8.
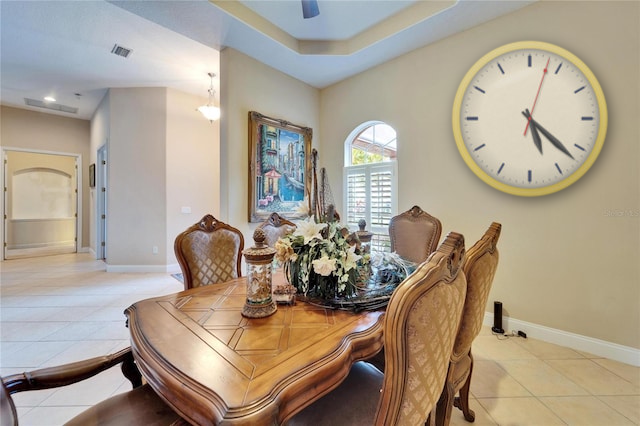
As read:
h=5 m=22 s=3
